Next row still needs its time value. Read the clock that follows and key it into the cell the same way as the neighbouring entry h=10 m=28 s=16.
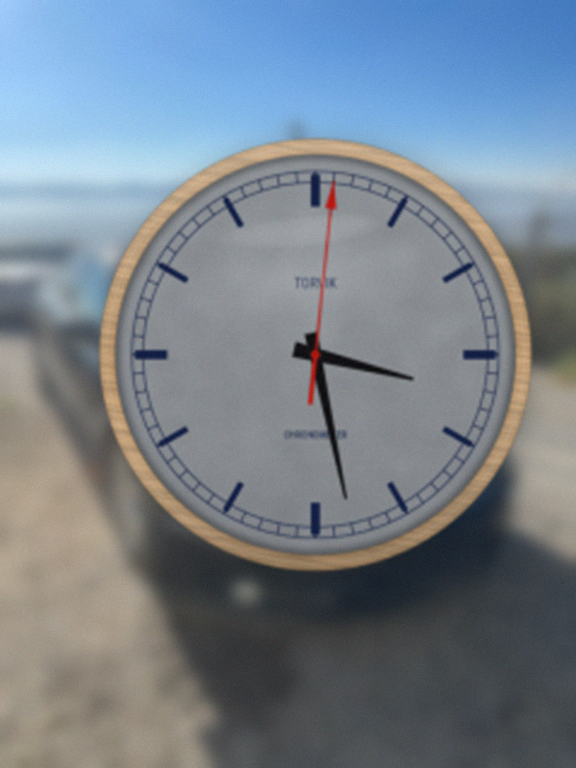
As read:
h=3 m=28 s=1
